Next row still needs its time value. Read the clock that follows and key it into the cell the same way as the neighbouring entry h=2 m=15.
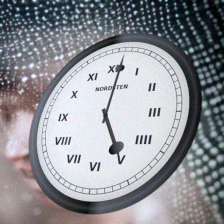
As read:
h=5 m=1
